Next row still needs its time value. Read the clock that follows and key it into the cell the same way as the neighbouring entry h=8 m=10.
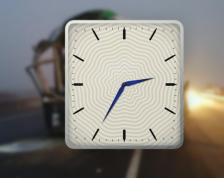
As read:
h=2 m=35
